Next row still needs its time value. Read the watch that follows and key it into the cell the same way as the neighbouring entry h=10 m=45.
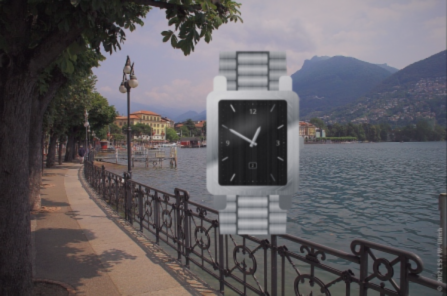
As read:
h=12 m=50
